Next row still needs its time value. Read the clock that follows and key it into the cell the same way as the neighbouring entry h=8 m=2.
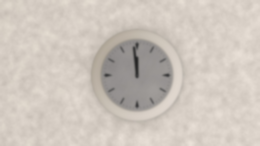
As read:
h=11 m=59
